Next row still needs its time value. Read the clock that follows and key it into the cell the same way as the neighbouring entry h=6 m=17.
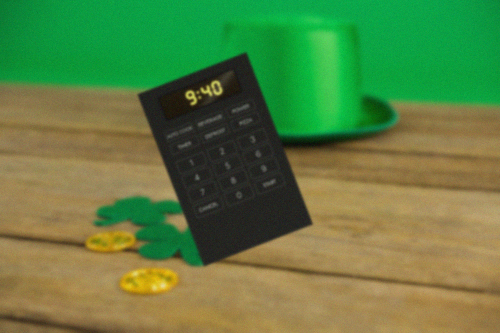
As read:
h=9 m=40
